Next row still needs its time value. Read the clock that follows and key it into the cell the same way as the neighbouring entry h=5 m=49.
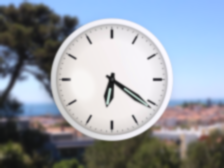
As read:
h=6 m=21
